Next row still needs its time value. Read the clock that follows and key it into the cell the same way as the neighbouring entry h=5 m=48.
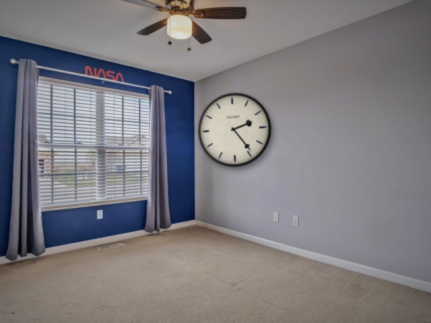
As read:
h=2 m=24
